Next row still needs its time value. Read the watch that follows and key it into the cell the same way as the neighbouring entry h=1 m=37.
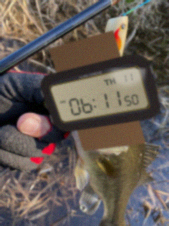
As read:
h=6 m=11
